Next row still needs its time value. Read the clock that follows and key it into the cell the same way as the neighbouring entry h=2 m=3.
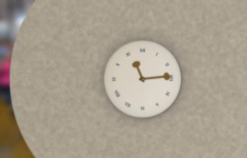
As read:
h=11 m=14
